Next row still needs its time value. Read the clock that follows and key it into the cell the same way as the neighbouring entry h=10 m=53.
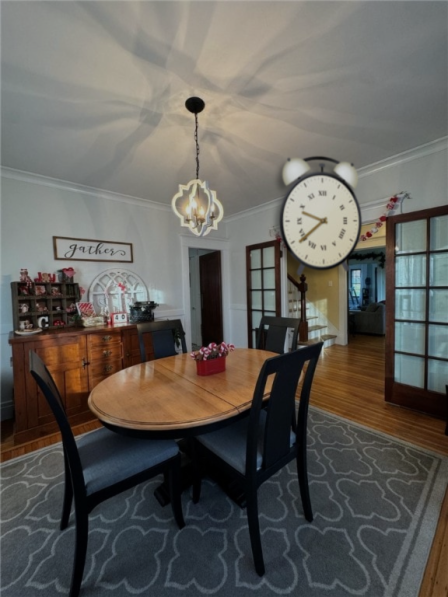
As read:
h=9 m=39
